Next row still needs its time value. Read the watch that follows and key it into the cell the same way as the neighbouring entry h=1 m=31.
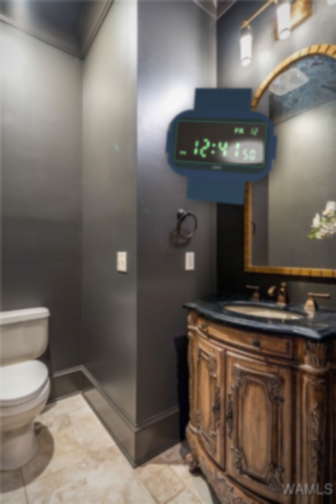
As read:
h=12 m=41
